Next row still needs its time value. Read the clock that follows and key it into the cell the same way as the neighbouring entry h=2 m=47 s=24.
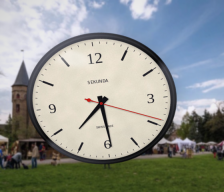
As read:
h=7 m=29 s=19
